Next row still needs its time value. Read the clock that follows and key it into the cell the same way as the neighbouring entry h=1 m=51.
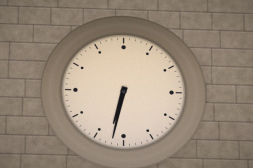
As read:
h=6 m=32
